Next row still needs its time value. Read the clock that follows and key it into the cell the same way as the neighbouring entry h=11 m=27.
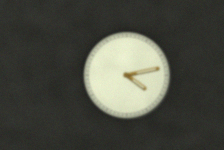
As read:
h=4 m=13
